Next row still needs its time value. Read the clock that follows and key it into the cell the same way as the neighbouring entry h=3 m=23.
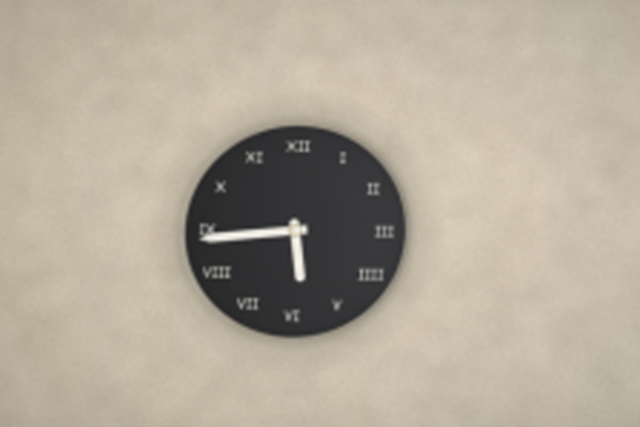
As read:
h=5 m=44
